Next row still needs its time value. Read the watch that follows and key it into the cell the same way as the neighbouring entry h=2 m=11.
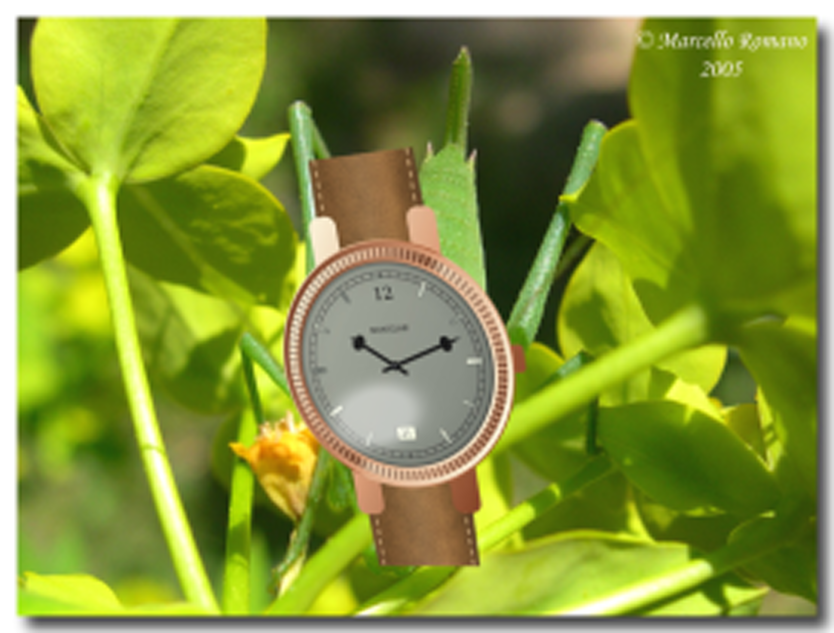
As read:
h=10 m=12
